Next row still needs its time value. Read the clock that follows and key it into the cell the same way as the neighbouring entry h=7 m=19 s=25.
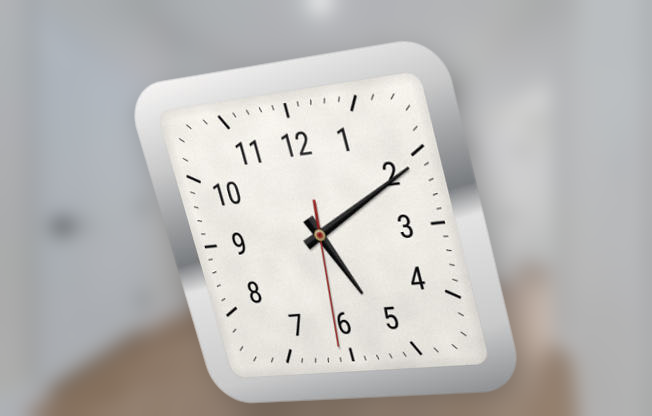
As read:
h=5 m=10 s=31
